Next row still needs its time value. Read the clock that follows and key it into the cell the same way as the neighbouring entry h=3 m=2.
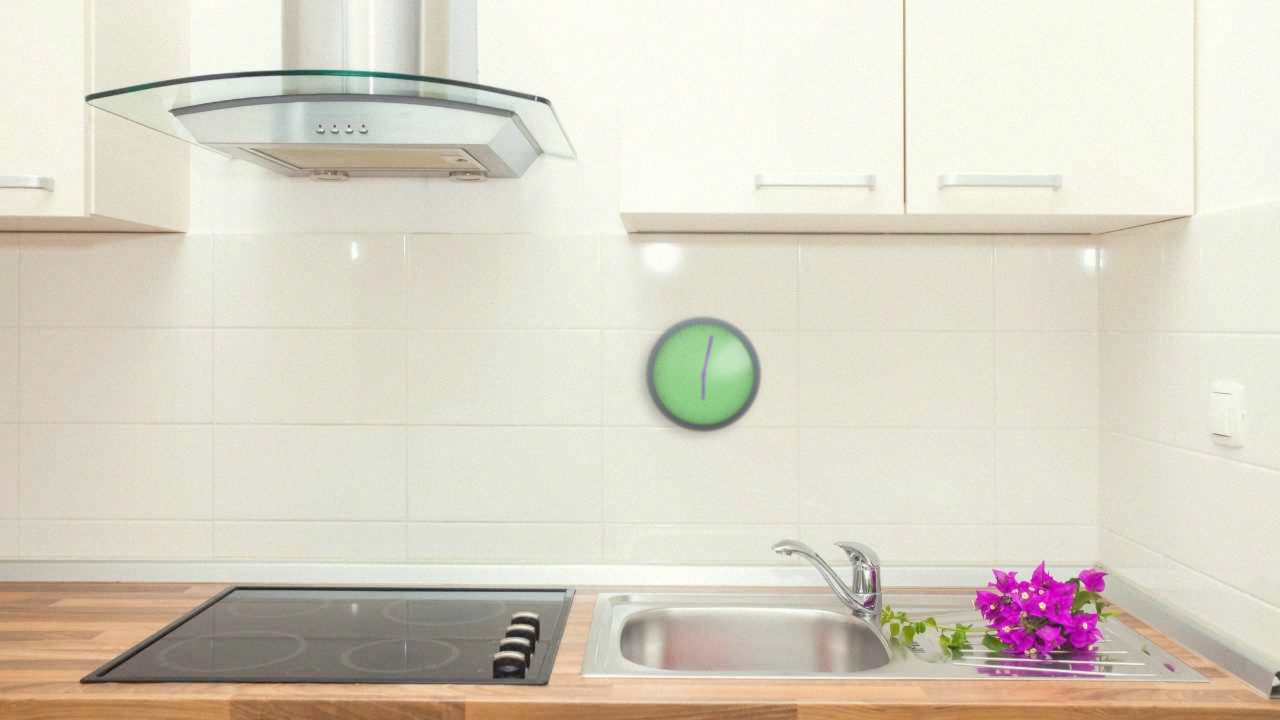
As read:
h=6 m=2
